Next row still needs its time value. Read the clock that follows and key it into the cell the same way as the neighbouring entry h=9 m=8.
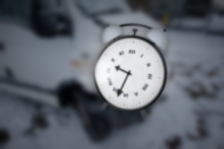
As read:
h=9 m=33
